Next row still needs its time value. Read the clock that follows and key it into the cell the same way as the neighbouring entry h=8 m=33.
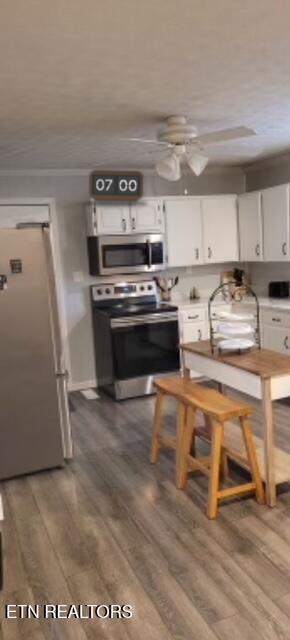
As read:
h=7 m=0
